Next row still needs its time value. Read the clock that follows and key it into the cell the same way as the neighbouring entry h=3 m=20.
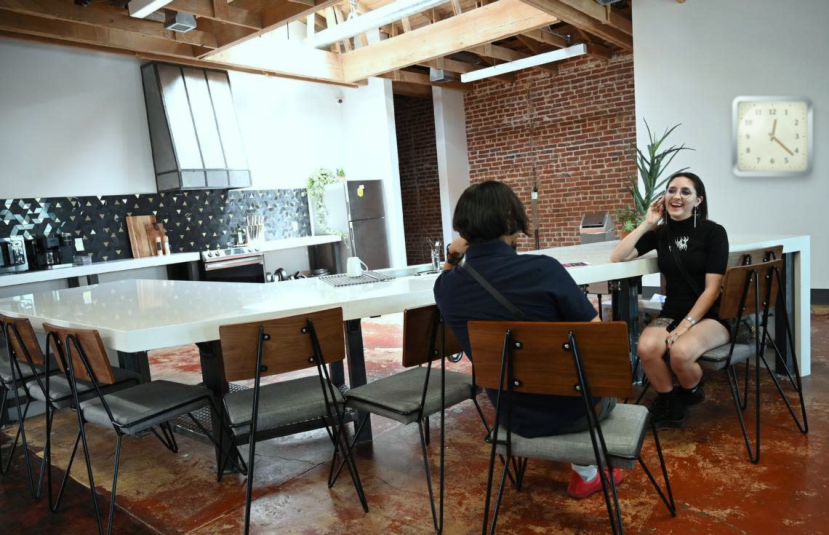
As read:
h=12 m=22
